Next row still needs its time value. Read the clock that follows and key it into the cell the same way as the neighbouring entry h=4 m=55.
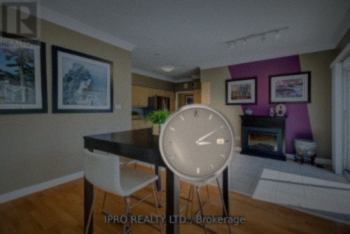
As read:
h=3 m=10
